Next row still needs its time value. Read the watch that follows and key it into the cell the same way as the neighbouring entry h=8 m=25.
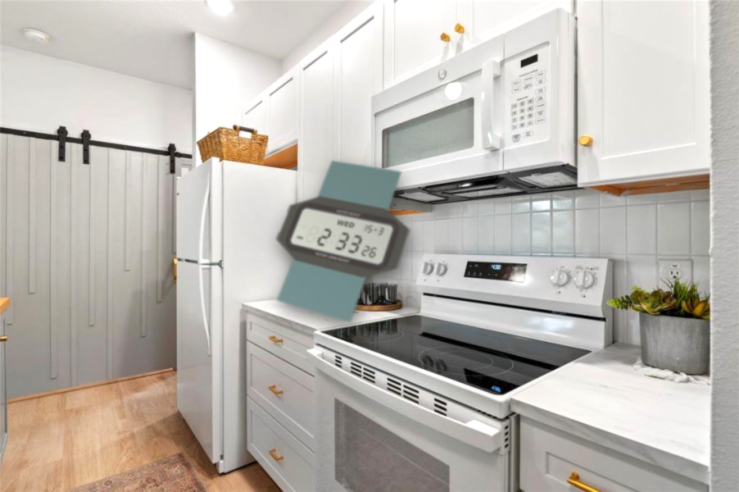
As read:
h=2 m=33
